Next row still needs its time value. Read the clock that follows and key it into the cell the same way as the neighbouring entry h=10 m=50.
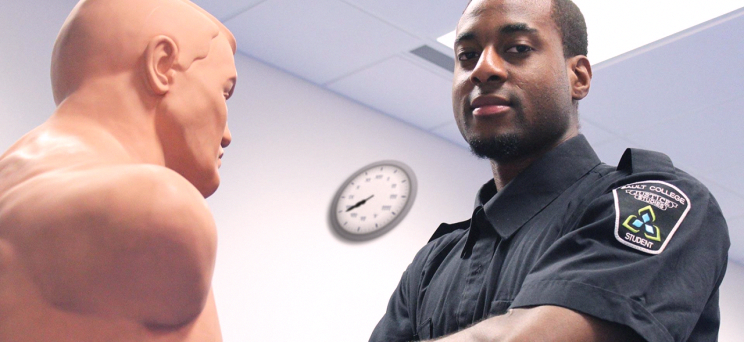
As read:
h=7 m=39
